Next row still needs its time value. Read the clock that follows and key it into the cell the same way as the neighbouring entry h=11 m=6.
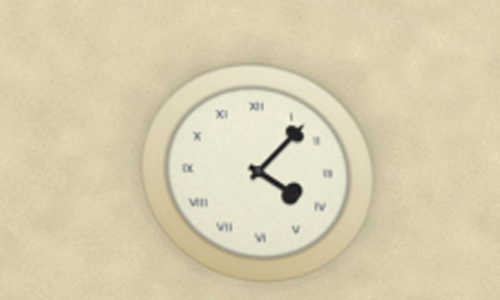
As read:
h=4 m=7
